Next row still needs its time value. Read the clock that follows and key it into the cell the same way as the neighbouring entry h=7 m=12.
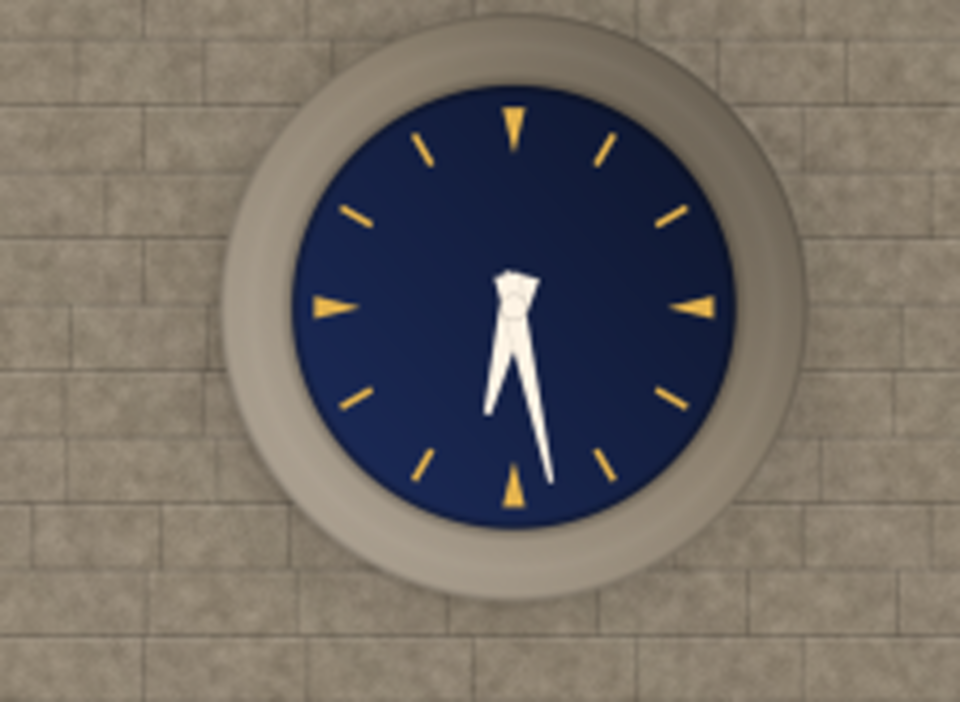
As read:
h=6 m=28
